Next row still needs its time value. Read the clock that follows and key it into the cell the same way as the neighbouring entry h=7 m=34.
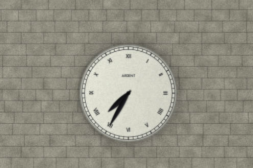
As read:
h=7 m=35
